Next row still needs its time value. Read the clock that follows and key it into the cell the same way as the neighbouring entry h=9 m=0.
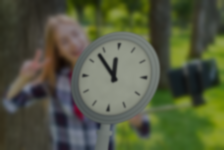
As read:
h=11 m=53
